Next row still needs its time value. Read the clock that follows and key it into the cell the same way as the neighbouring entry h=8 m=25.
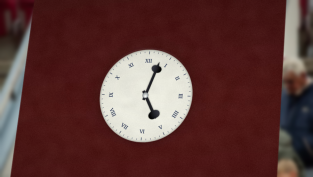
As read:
h=5 m=3
